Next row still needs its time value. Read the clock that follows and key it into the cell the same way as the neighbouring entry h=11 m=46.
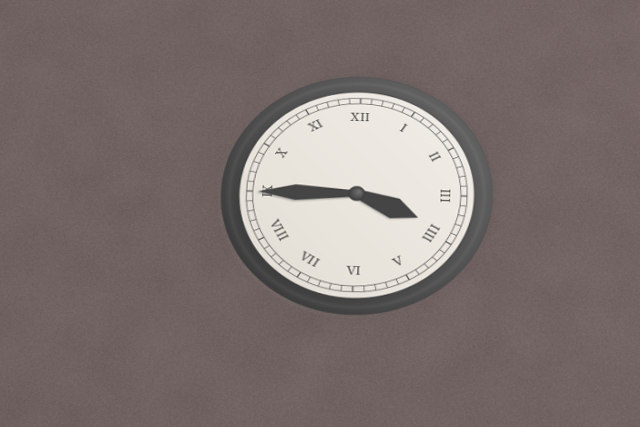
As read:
h=3 m=45
